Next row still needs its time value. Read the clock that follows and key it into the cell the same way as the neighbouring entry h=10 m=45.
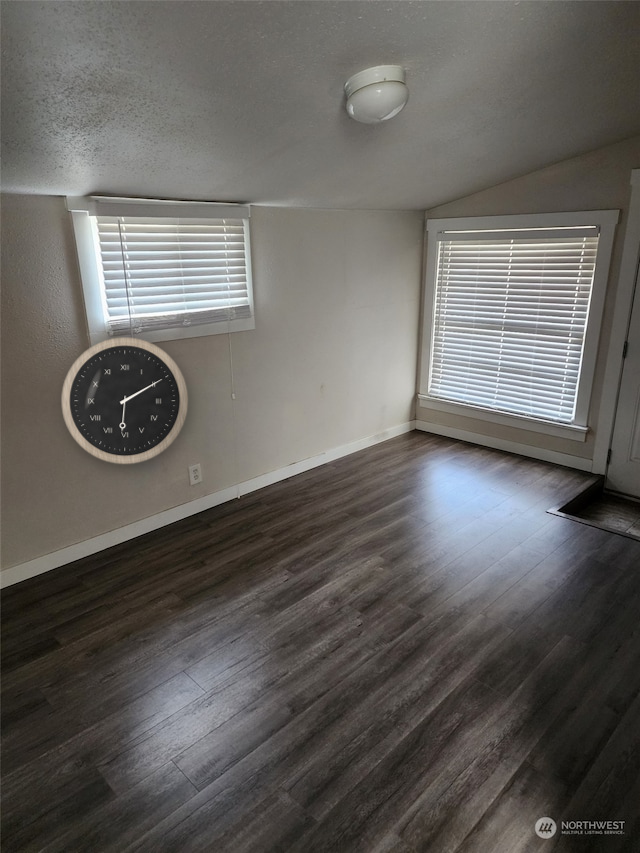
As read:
h=6 m=10
